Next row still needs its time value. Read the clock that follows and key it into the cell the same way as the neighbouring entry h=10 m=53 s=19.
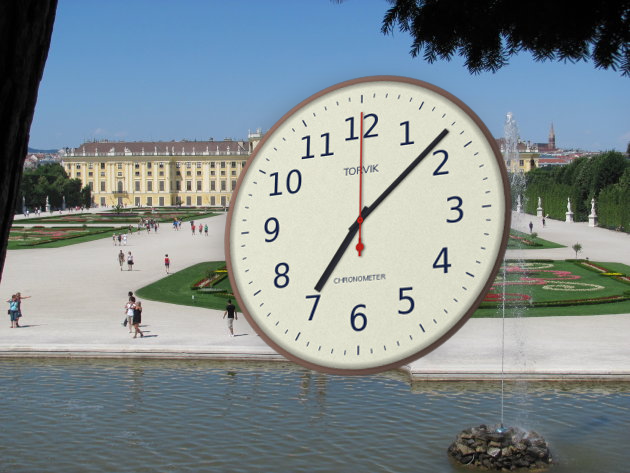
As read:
h=7 m=8 s=0
